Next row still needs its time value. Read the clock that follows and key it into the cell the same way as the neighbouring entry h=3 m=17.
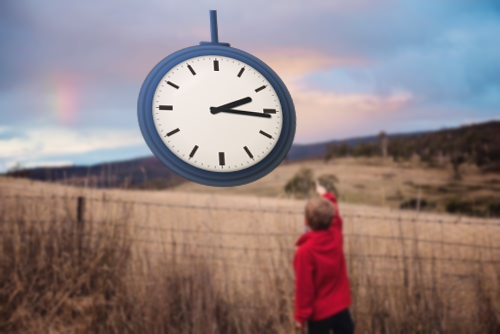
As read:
h=2 m=16
